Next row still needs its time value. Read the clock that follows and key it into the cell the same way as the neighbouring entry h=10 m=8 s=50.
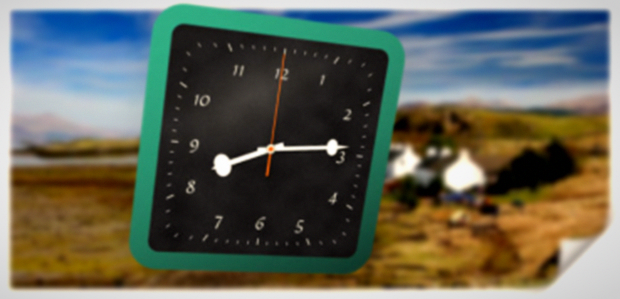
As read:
h=8 m=14 s=0
